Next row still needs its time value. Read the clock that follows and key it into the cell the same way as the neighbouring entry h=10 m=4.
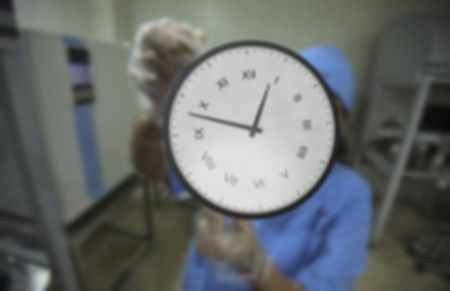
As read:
h=12 m=48
